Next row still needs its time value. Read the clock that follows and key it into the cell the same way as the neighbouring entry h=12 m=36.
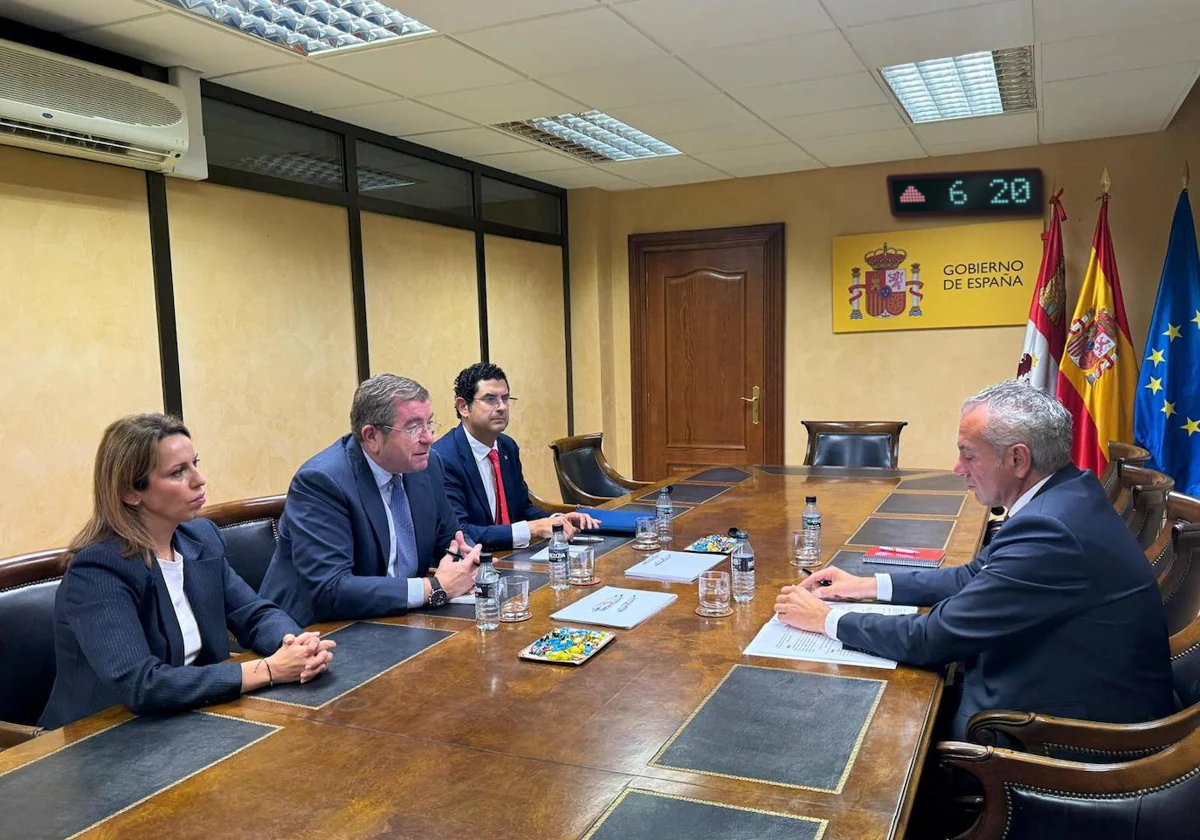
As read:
h=6 m=20
